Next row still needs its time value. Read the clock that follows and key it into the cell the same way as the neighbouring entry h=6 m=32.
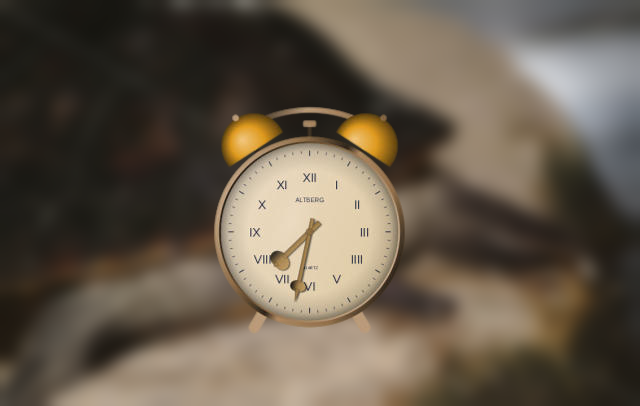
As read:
h=7 m=32
